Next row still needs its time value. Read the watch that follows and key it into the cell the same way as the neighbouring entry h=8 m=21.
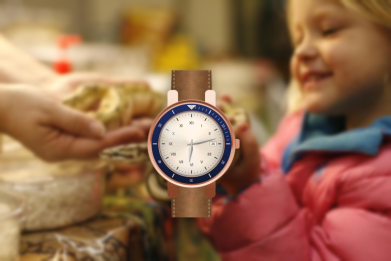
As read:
h=6 m=13
